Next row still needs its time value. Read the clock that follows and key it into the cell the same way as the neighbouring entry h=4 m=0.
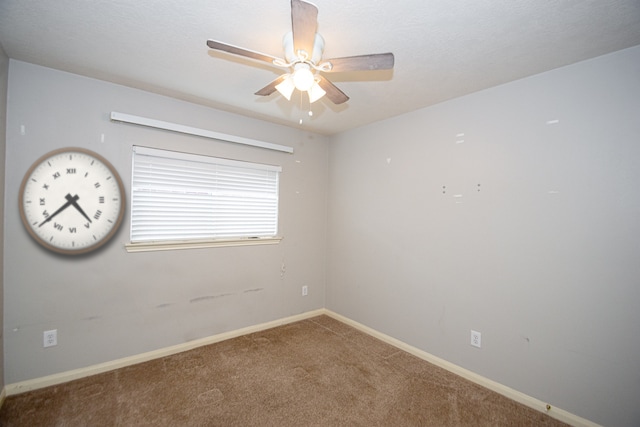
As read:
h=4 m=39
